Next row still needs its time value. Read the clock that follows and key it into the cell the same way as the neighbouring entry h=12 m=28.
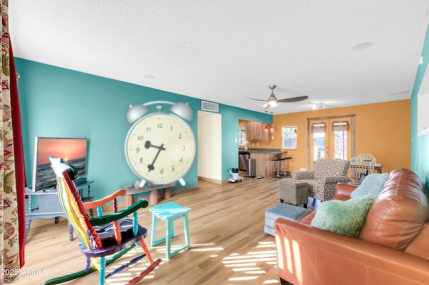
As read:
h=9 m=35
